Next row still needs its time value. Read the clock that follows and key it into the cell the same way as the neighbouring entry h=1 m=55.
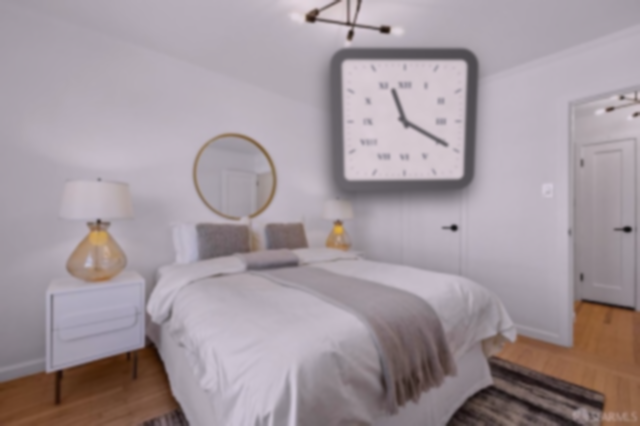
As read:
h=11 m=20
